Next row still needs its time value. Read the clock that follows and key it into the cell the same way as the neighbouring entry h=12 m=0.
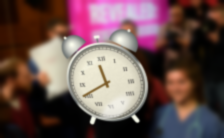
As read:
h=11 m=41
